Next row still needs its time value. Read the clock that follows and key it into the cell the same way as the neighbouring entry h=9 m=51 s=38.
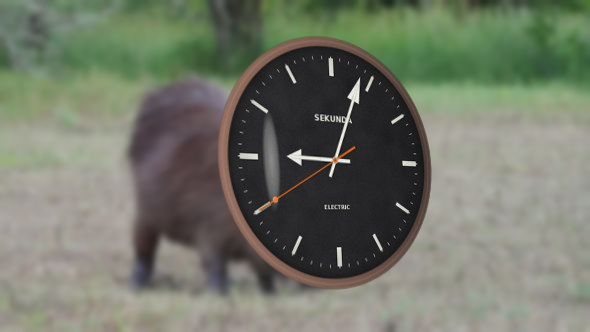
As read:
h=9 m=3 s=40
